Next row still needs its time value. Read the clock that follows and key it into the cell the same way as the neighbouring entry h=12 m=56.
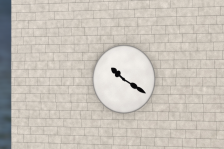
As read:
h=10 m=20
